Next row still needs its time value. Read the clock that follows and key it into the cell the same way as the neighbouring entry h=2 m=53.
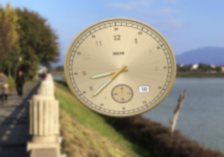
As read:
h=8 m=38
